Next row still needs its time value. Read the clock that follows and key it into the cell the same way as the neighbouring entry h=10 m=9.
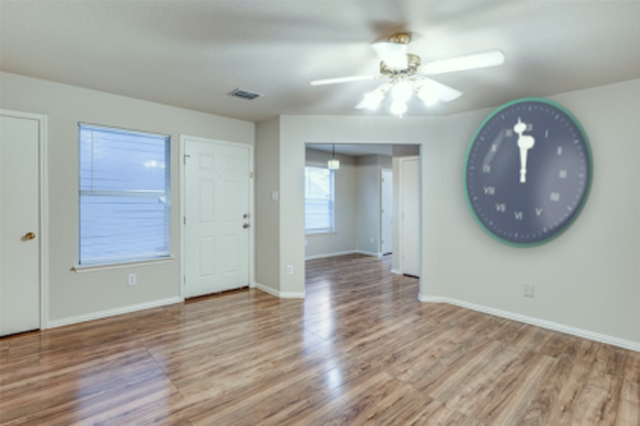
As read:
h=11 m=58
